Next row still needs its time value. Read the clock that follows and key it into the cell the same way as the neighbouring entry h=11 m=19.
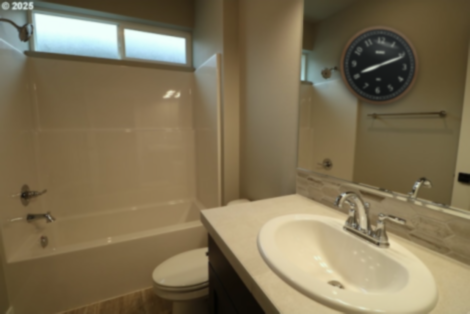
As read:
h=8 m=11
